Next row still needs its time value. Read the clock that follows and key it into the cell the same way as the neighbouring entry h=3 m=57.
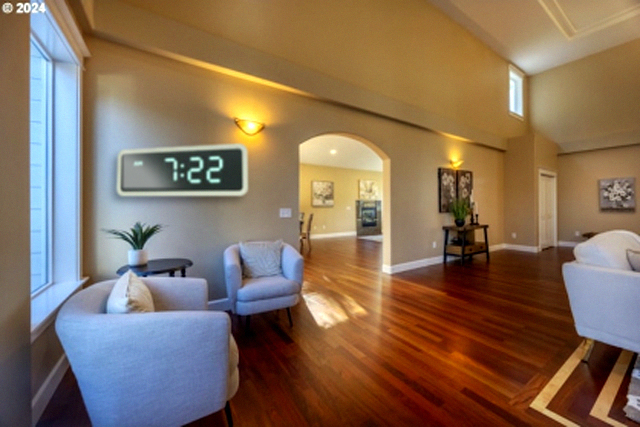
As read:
h=7 m=22
